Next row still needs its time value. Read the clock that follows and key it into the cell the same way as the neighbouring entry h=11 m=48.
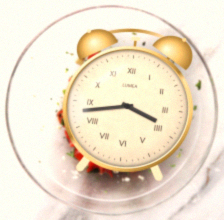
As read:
h=3 m=43
